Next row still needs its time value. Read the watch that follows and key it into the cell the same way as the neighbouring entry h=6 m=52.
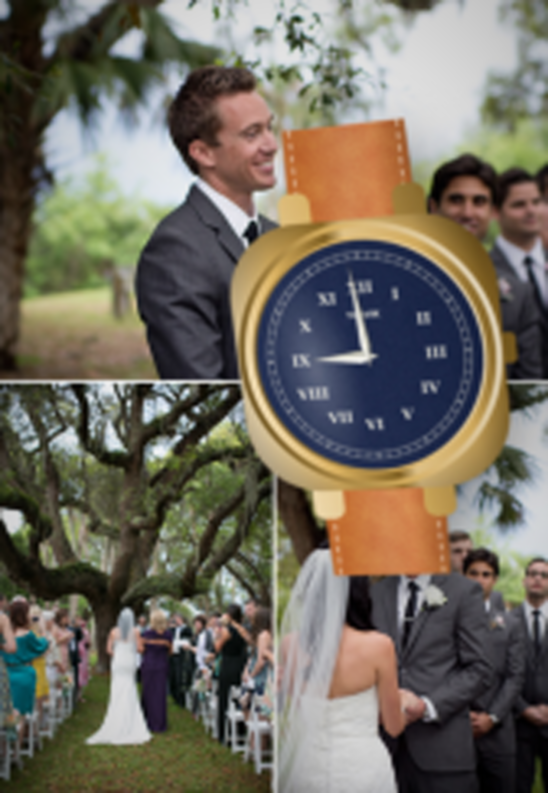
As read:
h=8 m=59
